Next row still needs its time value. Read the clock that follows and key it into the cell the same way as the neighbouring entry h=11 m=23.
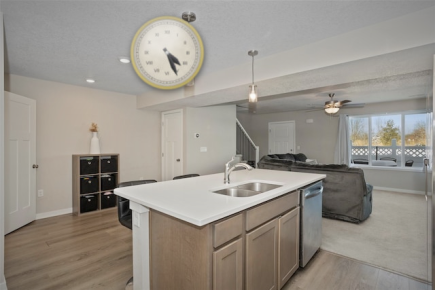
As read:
h=4 m=26
